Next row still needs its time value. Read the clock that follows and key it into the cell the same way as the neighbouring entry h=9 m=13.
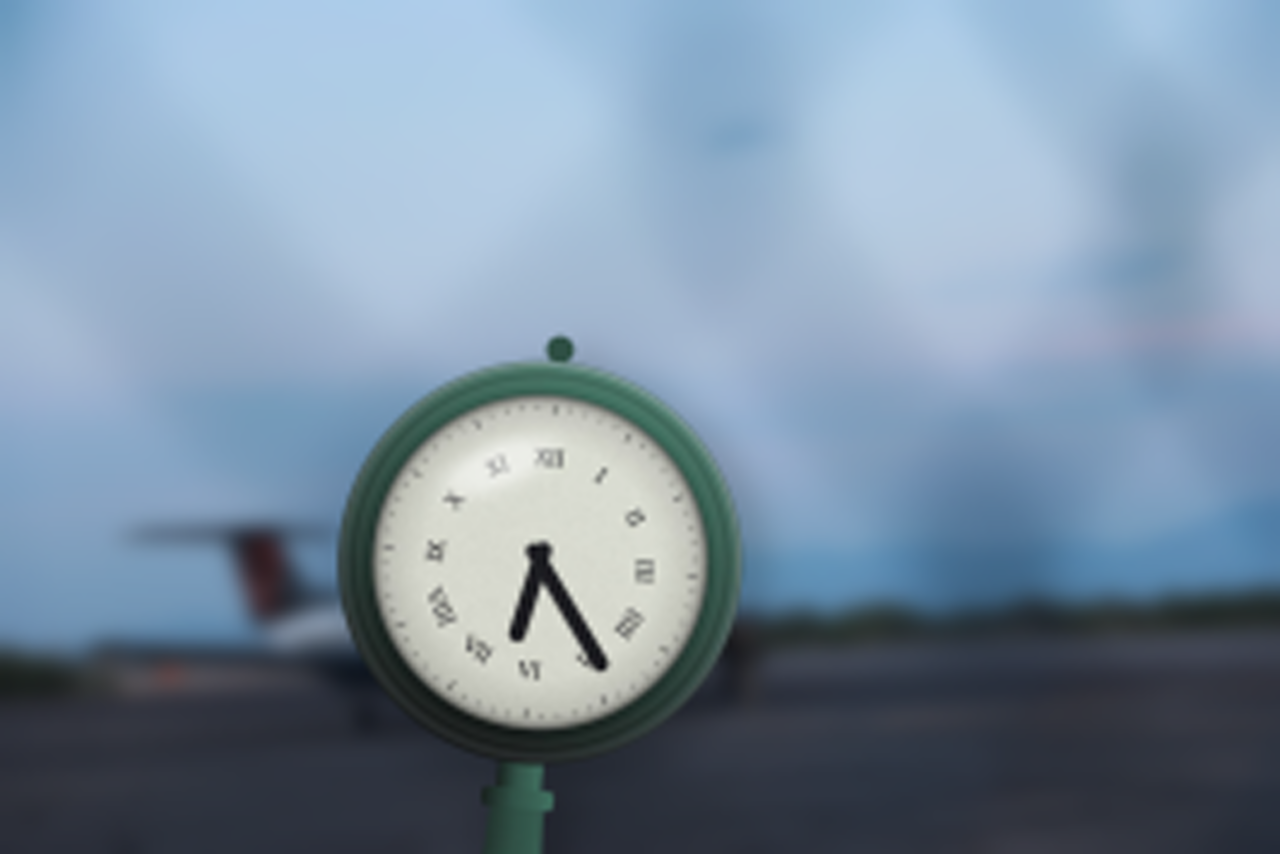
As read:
h=6 m=24
